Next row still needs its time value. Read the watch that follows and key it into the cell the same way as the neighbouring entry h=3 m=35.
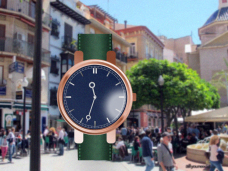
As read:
h=11 m=33
